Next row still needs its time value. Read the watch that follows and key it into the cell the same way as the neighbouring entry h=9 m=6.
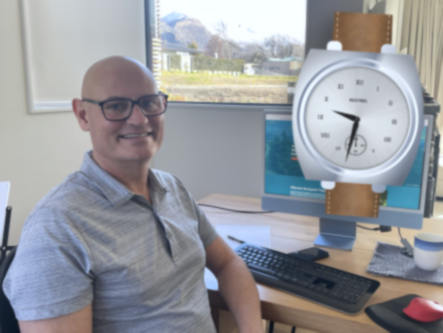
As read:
h=9 m=32
